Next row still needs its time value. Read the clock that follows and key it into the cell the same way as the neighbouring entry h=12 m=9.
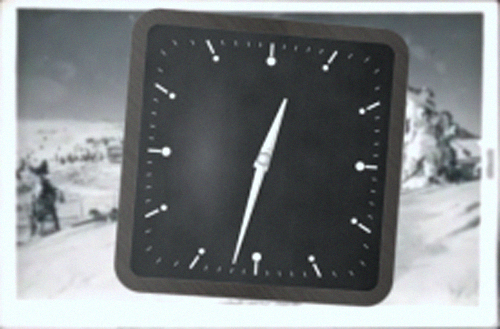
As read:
h=12 m=32
